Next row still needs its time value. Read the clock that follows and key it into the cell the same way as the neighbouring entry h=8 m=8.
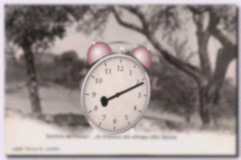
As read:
h=8 m=11
